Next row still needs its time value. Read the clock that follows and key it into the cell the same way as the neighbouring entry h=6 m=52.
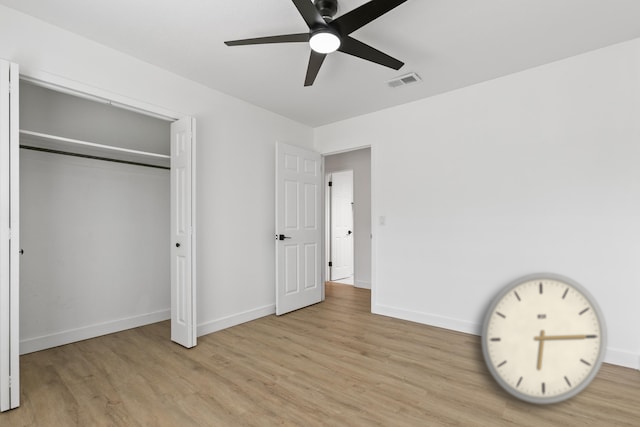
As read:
h=6 m=15
